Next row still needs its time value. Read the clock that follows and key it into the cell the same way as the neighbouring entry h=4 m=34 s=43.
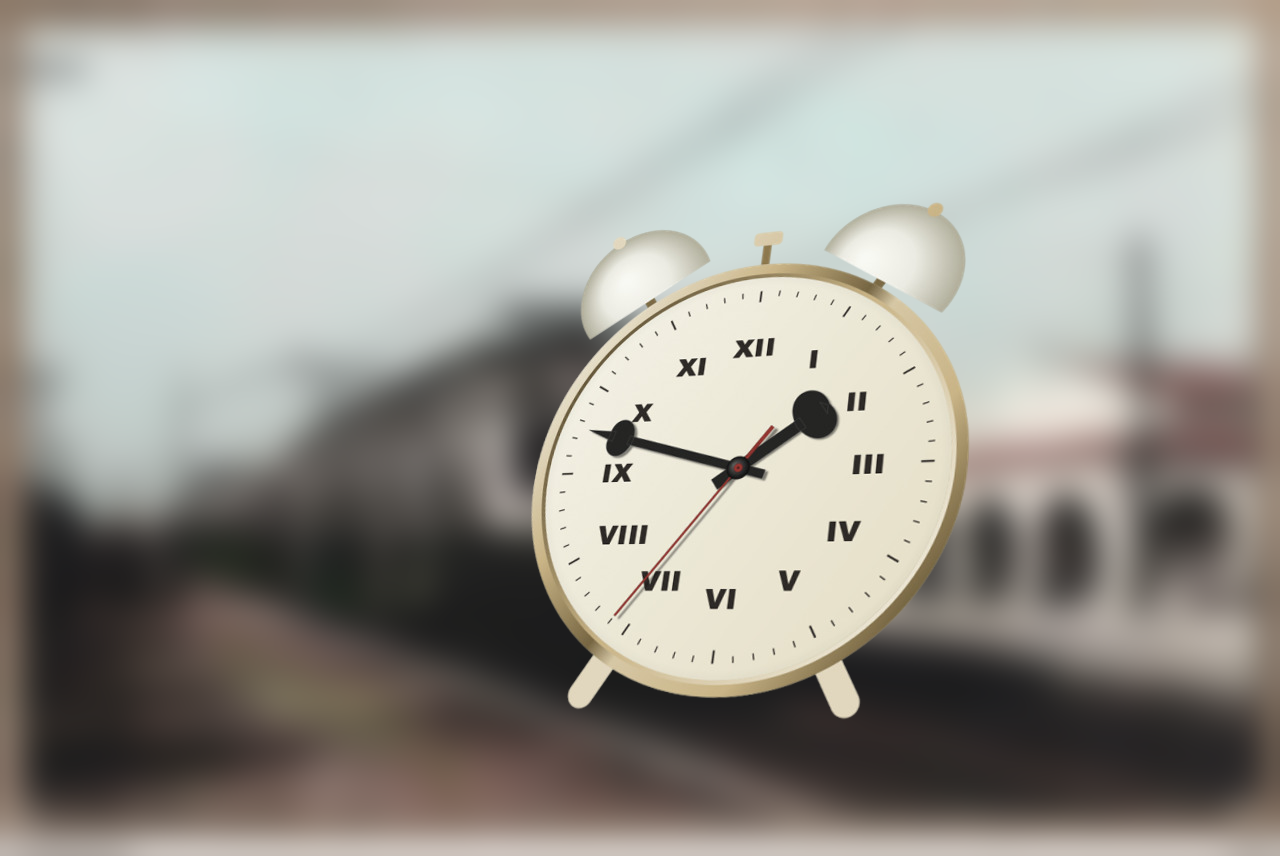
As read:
h=1 m=47 s=36
